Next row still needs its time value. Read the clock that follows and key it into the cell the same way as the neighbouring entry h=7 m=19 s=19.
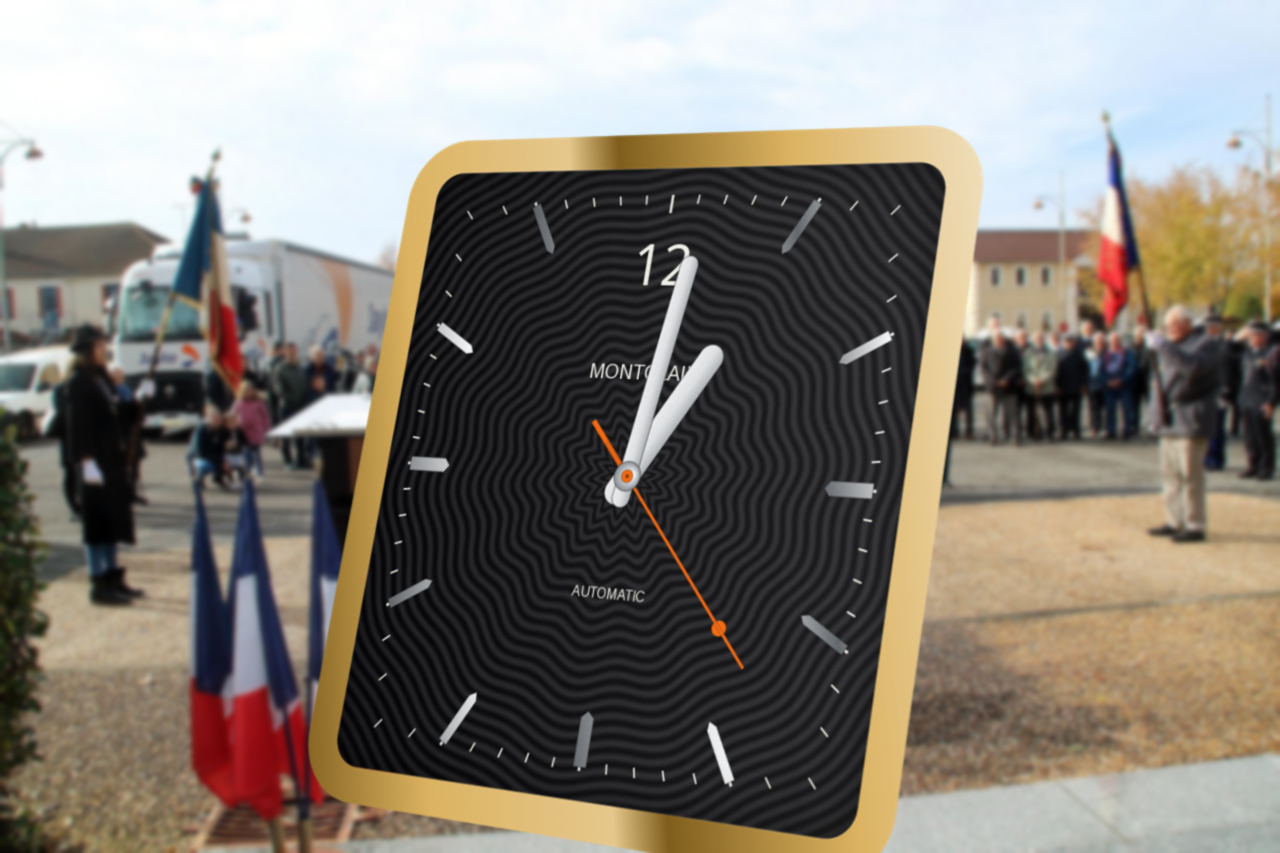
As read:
h=1 m=1 s=23
